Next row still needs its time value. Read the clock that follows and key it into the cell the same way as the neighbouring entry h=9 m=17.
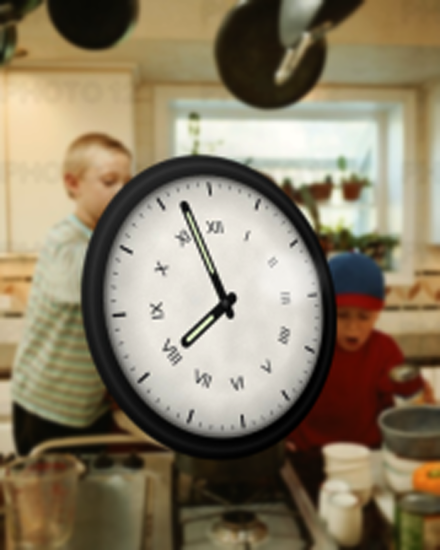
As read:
h=7 m=57
